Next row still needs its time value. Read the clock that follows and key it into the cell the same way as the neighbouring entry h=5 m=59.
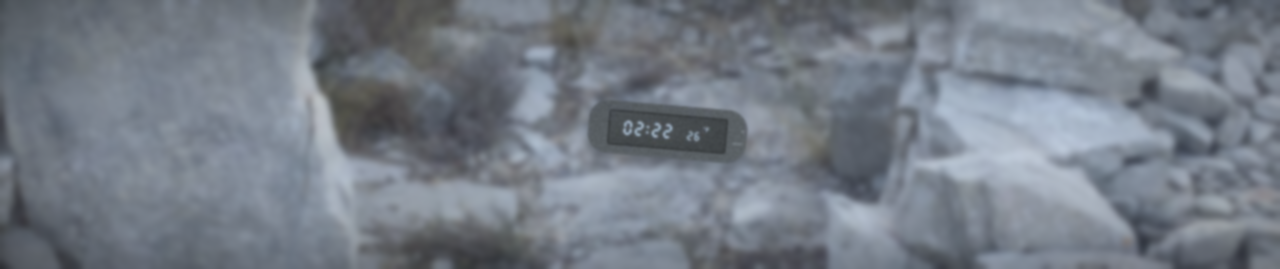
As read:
h=2 m=22
